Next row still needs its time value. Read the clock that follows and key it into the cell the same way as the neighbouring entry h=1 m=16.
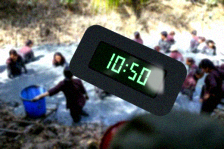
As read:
h=10 m=50
